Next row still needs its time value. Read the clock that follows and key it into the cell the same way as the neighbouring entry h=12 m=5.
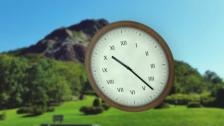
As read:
h=10 m=23
